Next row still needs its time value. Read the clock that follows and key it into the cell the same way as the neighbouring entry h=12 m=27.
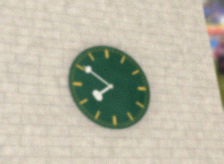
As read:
h=7 m=51
